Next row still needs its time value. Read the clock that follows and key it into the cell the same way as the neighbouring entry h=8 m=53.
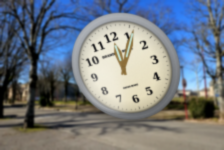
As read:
h=12 m=6
